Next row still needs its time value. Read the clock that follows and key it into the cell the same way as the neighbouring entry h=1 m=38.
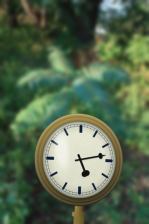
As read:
h=5 m=13
